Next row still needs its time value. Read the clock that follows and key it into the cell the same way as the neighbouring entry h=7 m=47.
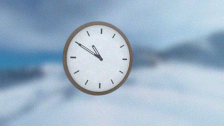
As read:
h=10 m=50
